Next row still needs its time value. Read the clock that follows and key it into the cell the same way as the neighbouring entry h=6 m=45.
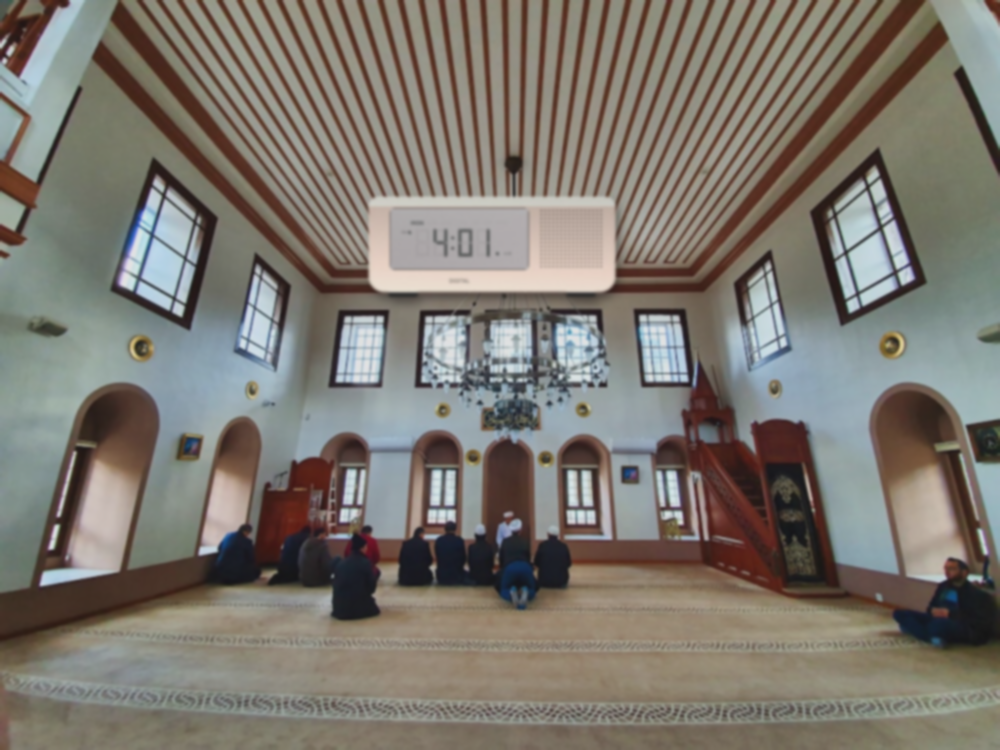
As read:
h=4 m=1
